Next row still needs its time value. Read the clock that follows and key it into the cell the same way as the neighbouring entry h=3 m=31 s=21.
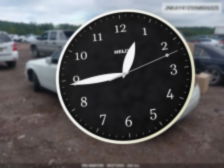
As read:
h=12 m=44 s=12
